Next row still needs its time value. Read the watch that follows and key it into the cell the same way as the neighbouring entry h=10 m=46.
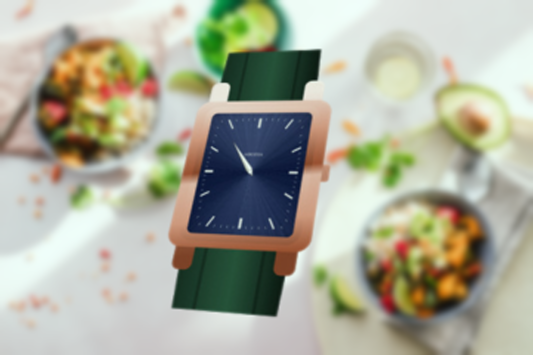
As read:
h=10 m=54
